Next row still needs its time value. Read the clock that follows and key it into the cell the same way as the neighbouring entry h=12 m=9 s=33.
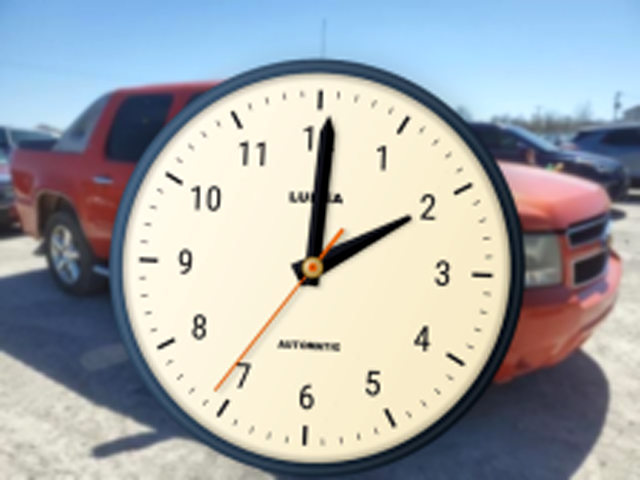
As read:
h=2 m=0 s=36
